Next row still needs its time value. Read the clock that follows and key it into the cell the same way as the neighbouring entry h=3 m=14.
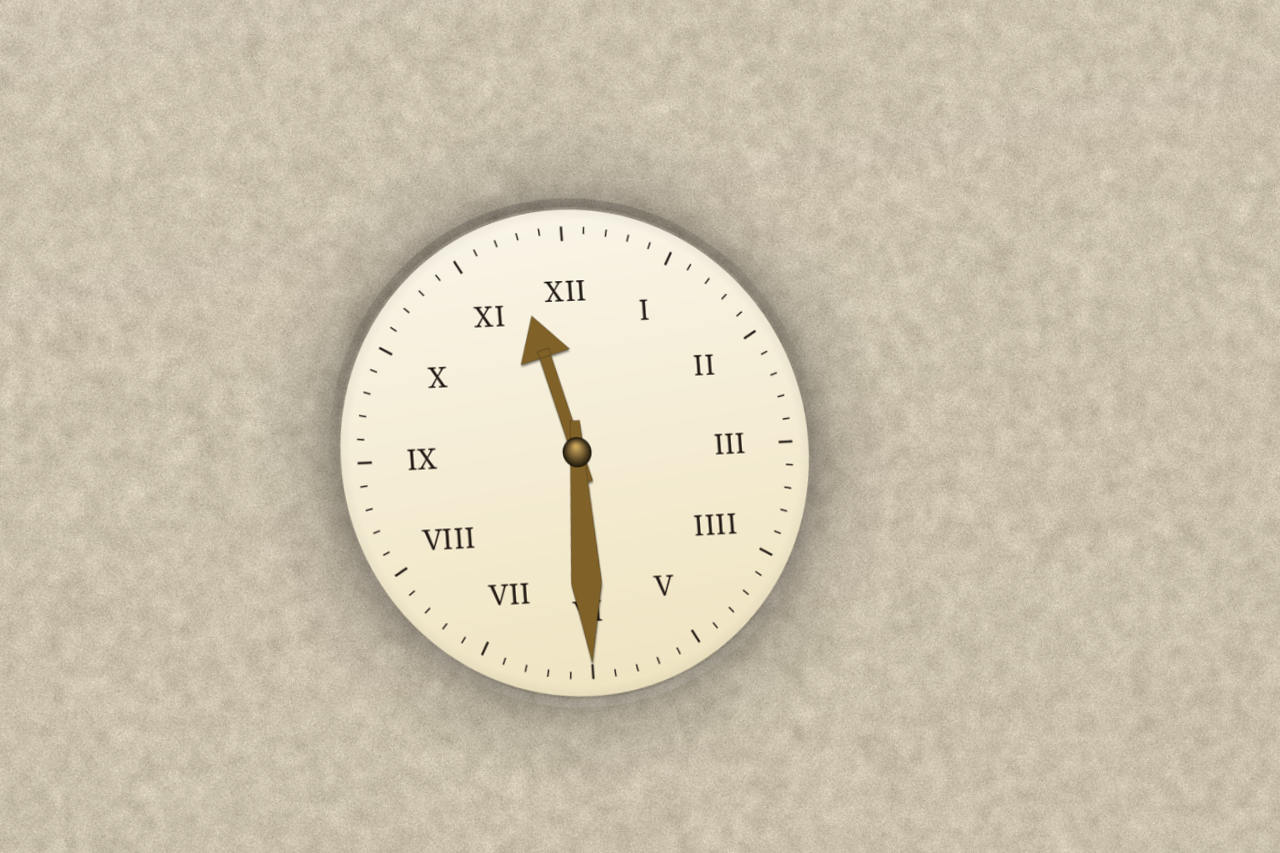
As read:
h=11 m=30
